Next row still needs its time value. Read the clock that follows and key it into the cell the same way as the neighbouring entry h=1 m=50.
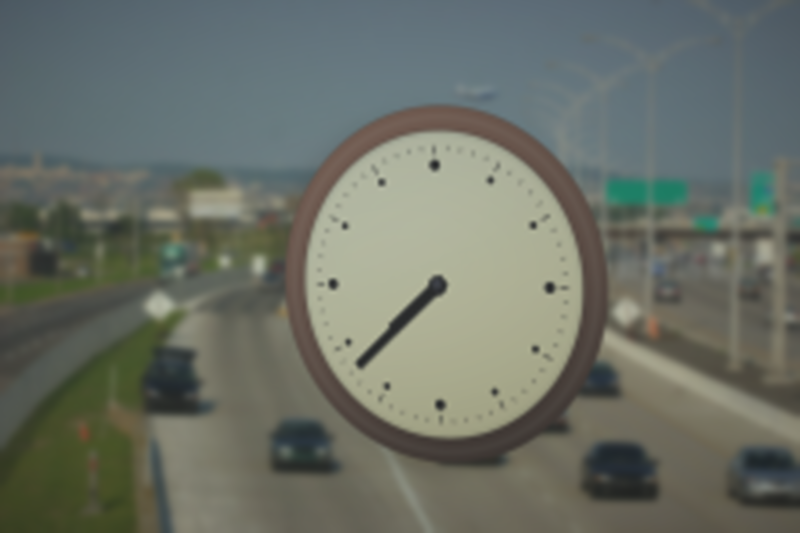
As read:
h=7 m=38
